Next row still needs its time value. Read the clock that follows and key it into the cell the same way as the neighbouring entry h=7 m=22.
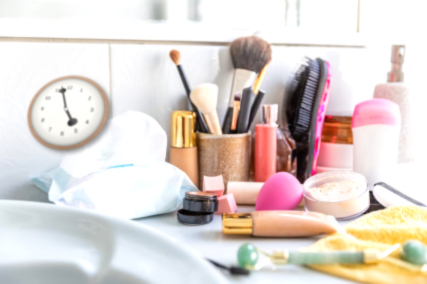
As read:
h=4 m=57
